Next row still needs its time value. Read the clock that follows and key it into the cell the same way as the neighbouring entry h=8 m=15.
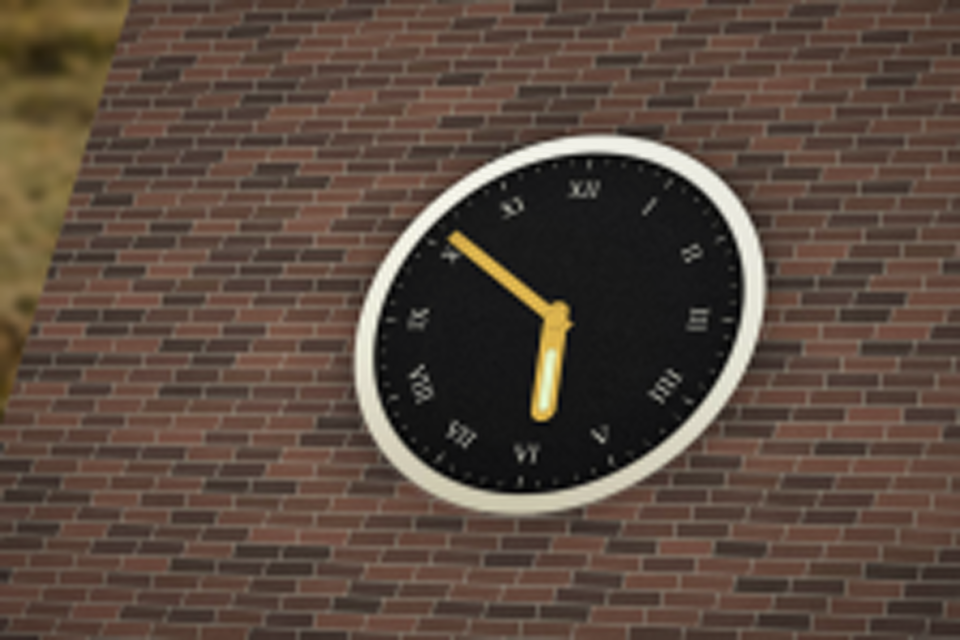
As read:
h=5 m=51
